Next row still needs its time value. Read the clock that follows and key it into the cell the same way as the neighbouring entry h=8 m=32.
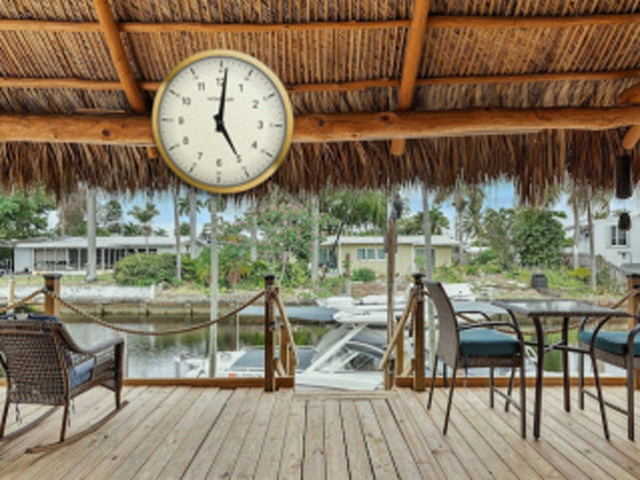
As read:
h=5 m=1
